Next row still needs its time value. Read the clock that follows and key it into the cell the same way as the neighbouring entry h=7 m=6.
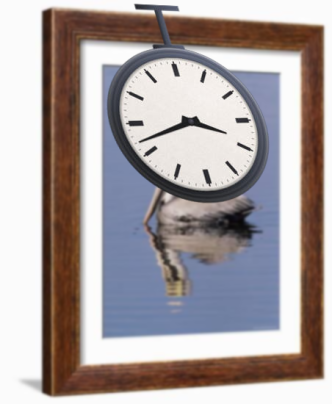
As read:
h=3 m=42
